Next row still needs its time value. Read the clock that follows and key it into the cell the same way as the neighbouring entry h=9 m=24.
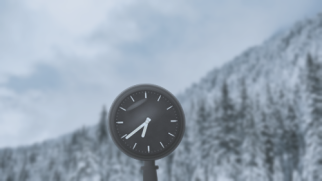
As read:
h=6 m=39
